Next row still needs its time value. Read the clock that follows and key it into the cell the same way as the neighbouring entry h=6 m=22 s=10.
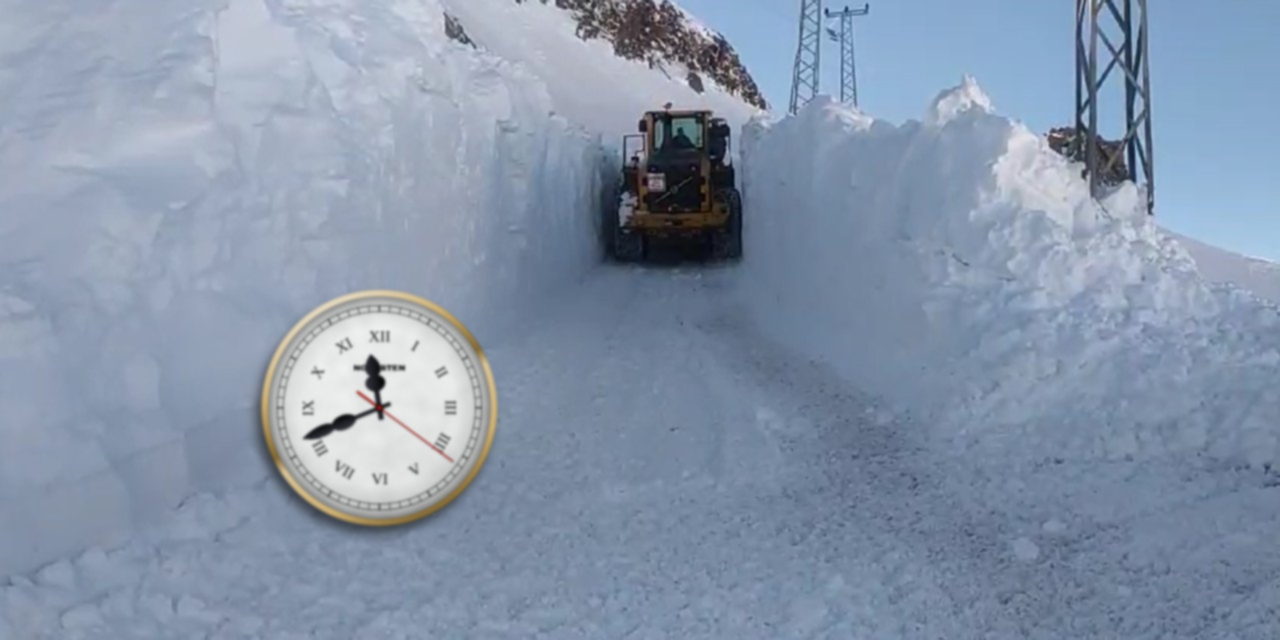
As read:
h=11 m=41 s=21
